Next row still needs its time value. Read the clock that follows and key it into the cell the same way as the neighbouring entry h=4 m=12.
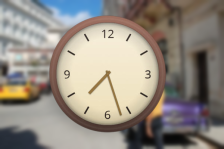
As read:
h=7 m=27
